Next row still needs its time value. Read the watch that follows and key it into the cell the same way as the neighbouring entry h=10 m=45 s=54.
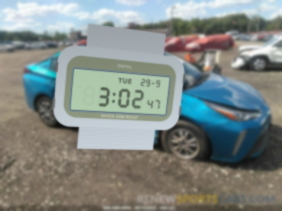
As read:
h=3 m=2 s=47
